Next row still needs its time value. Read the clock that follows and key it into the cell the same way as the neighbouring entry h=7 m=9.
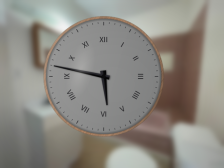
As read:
h=5 m=47
